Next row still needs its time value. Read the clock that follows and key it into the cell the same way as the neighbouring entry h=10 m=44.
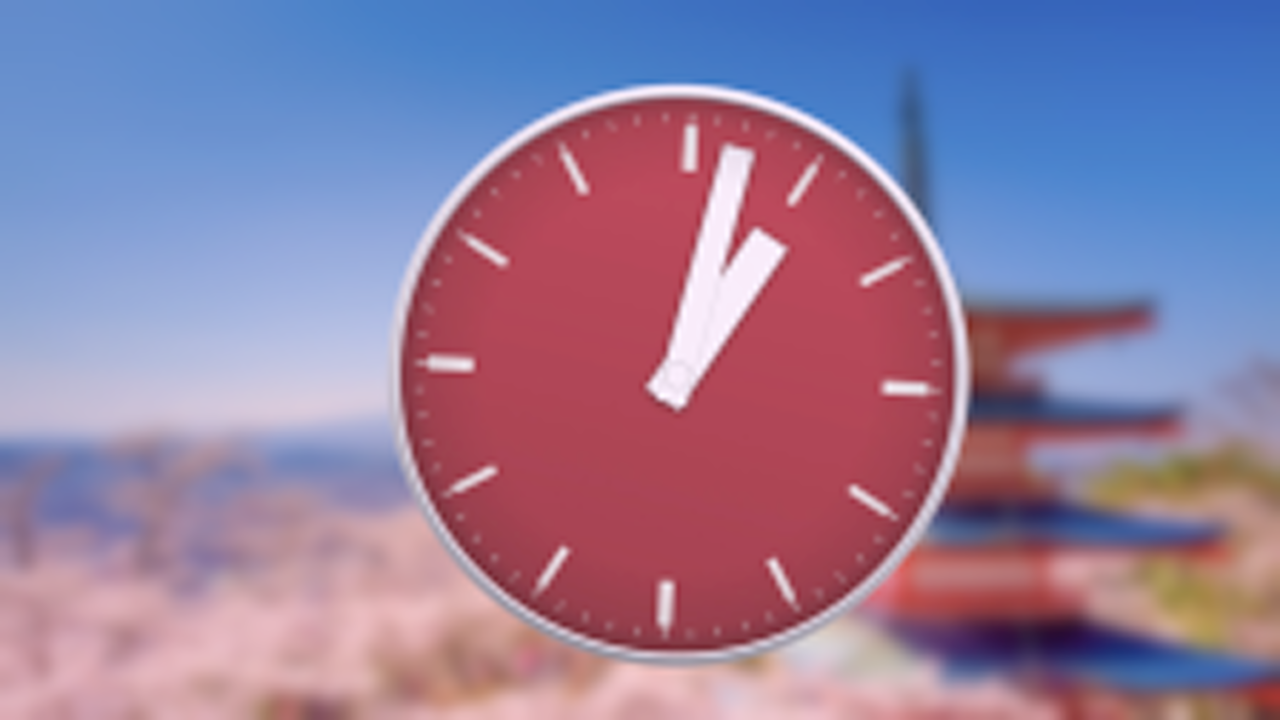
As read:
h=1 m=2
